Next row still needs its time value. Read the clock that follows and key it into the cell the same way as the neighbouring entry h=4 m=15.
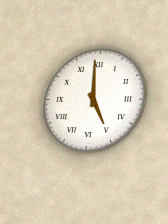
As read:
h=4 m=59
